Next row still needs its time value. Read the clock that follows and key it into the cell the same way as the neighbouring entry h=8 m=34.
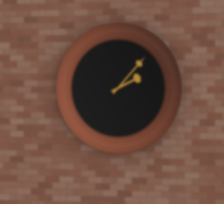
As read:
h=2 m=7
